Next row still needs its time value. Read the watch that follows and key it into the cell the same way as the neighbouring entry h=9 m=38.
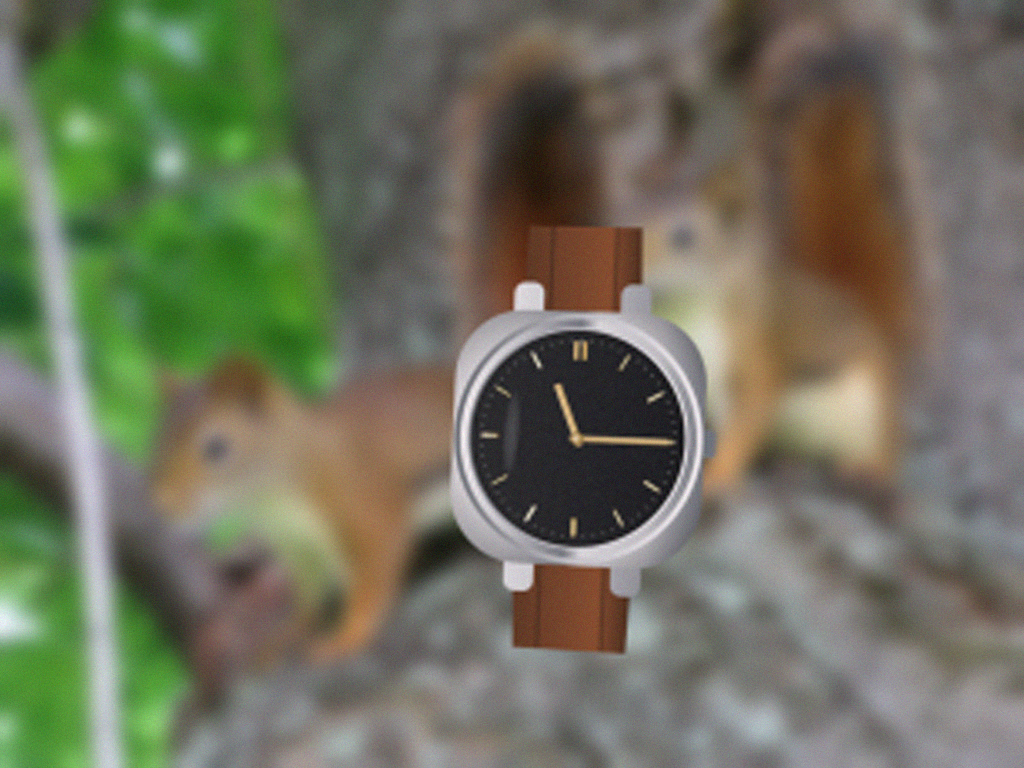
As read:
h=11 m=15
